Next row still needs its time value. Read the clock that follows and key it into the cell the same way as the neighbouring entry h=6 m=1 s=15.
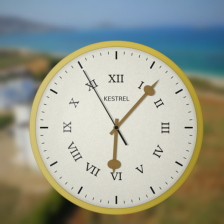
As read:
h=6 m=6 s=55
